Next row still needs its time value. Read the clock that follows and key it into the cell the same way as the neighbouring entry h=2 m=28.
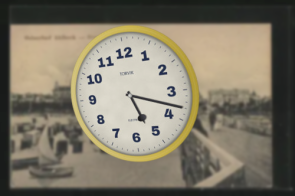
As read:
h=5 m=18
